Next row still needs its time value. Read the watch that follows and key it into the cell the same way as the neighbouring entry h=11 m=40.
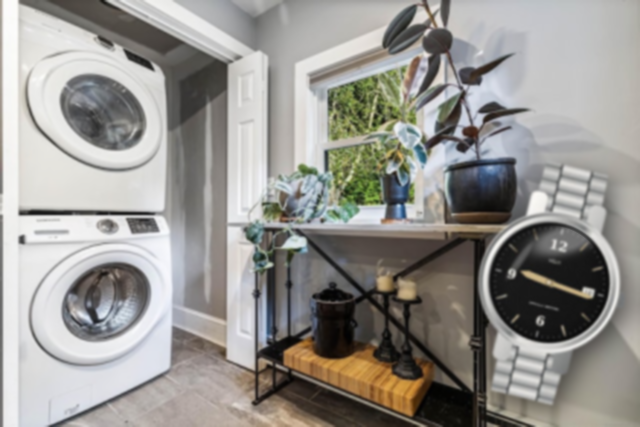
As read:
h=9 m=16
